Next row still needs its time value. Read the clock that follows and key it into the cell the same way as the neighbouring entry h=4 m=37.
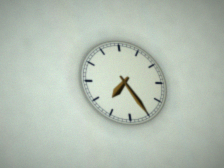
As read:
h=7 m=25
